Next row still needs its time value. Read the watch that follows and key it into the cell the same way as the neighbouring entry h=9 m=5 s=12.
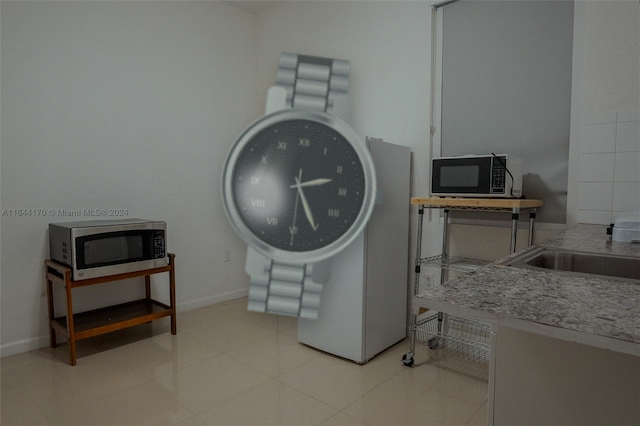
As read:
h=2 m=25 s=30
